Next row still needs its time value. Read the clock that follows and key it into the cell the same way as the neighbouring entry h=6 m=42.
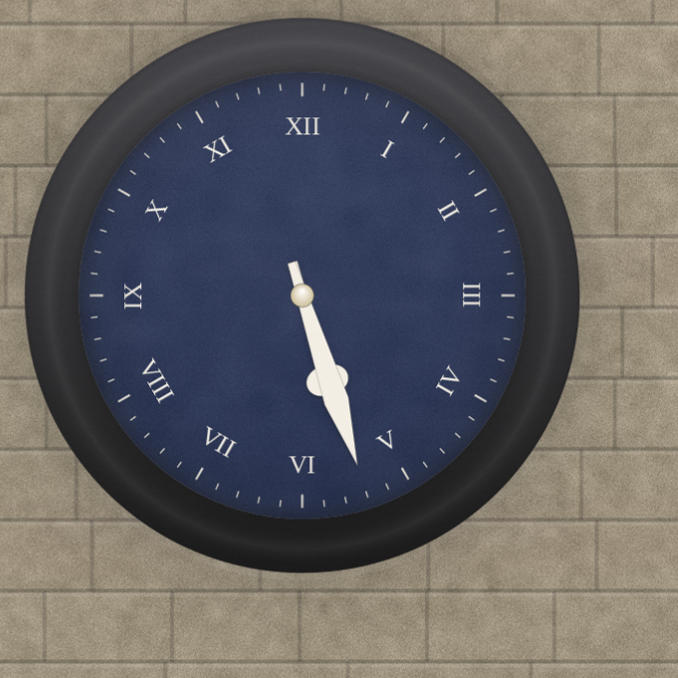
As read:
h=5 m=27
